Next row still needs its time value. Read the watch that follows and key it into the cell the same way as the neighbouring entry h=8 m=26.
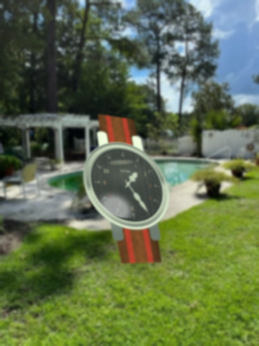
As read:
h=1 m=25
